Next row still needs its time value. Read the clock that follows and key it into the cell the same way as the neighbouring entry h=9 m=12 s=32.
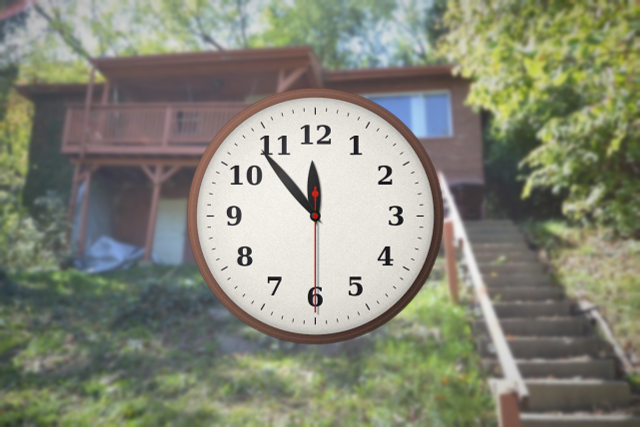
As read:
h=11 m=53 s=30
